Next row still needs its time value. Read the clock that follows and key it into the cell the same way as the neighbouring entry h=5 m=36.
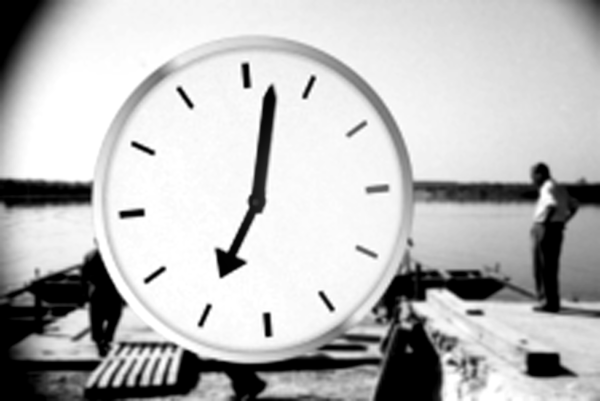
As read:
h=7 m=2
